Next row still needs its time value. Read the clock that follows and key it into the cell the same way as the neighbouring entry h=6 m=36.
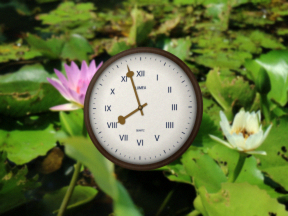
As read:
h=7 m=57
